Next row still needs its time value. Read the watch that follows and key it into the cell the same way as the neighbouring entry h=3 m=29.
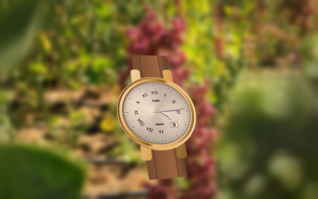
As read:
h=4 m=14
